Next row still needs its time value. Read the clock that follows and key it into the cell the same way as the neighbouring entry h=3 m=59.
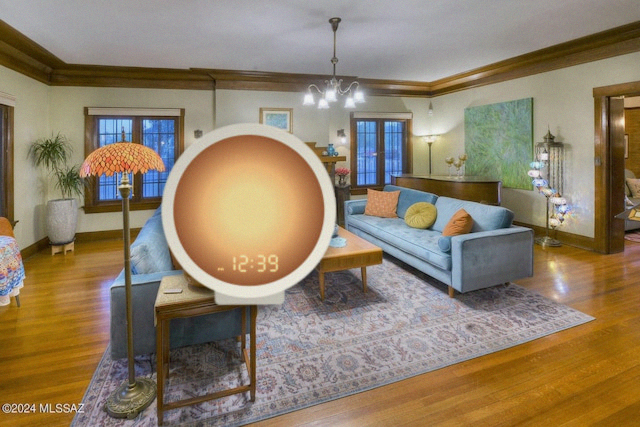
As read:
h=12 m=39
